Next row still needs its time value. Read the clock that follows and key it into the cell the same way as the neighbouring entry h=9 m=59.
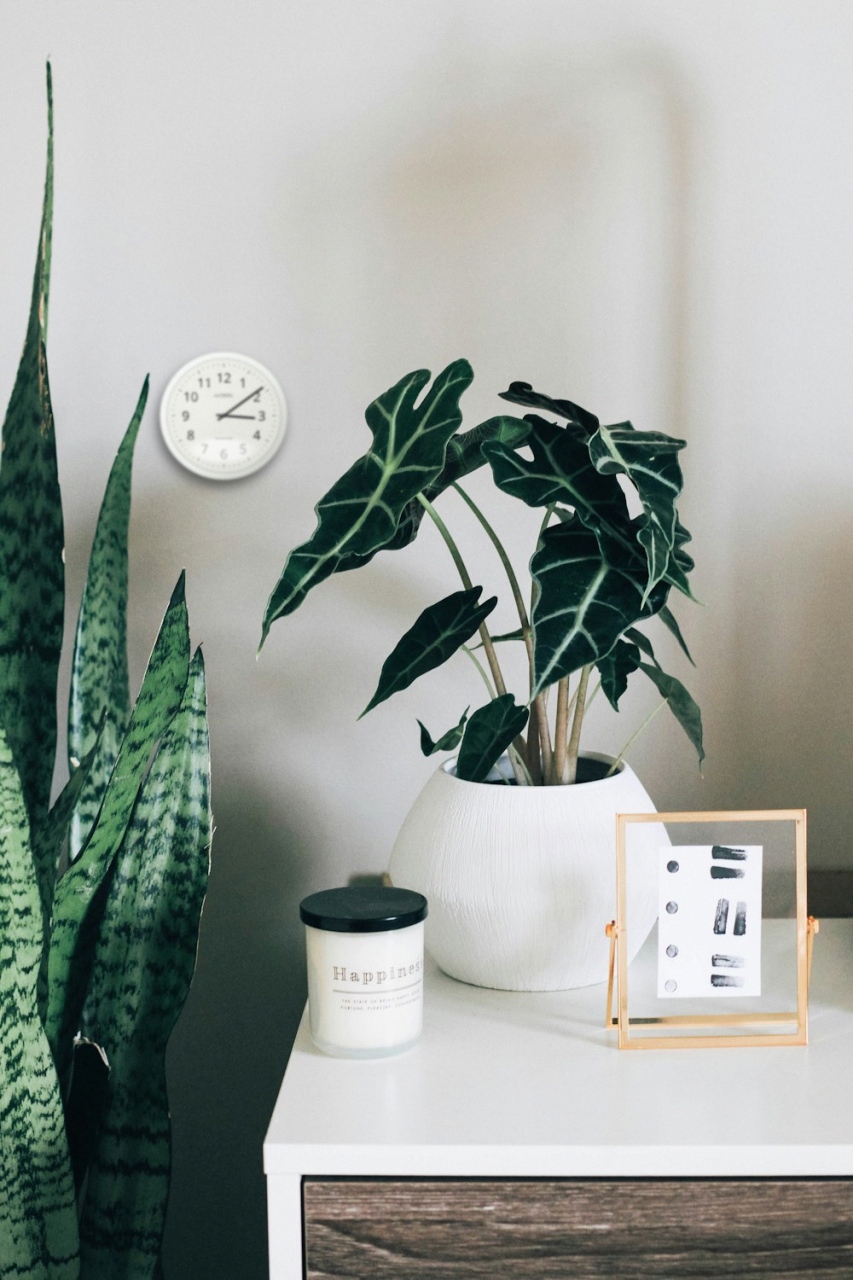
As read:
h=3 m=9
